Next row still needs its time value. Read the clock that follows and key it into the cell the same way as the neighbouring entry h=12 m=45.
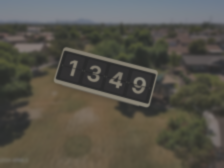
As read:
h=13 m=49
